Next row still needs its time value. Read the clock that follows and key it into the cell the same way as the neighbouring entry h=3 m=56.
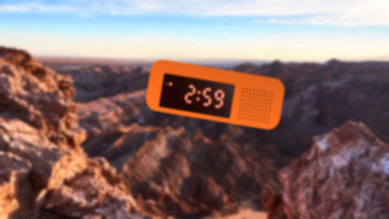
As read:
h=2 m=59
